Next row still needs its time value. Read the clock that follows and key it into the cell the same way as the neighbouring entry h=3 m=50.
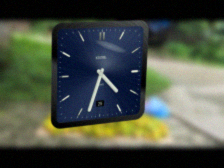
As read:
h=4 m=33
